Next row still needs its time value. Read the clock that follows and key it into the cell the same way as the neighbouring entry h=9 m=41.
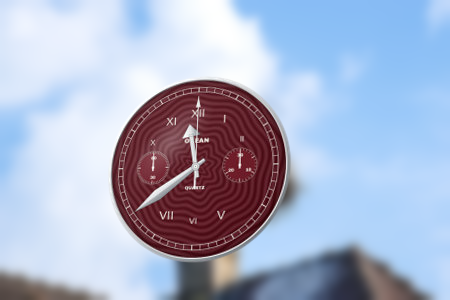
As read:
h=11 m=39
